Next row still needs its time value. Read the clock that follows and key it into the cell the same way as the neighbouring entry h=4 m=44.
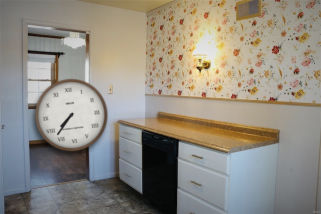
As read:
h=7 m=37
